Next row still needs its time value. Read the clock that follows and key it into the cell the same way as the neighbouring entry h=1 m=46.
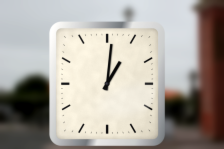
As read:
h=1 m=1
